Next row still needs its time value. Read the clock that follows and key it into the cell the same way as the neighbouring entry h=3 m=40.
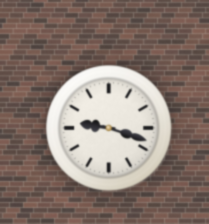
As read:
h=9 m=18
